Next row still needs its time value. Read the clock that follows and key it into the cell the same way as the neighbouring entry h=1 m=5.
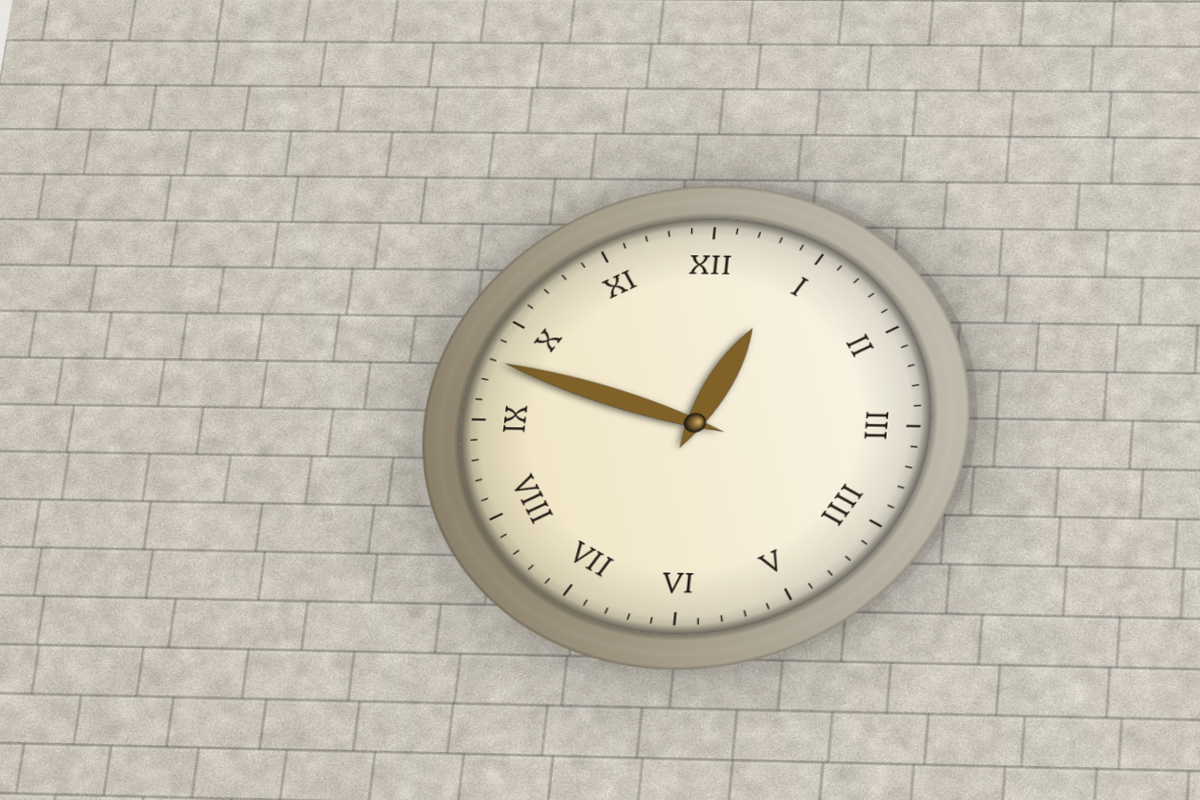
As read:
h=12 m=48
